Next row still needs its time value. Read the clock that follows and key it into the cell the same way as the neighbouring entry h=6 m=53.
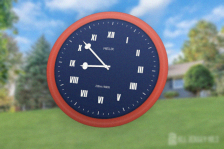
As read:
h=8 m=52
